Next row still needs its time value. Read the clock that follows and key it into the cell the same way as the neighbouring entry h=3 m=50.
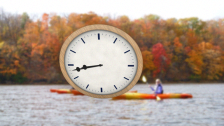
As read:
h=8 m=43
